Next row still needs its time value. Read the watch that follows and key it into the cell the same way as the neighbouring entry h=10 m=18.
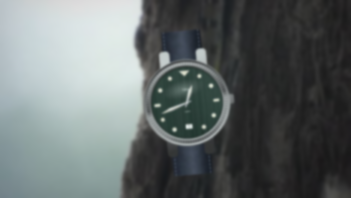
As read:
h=12 m=42
